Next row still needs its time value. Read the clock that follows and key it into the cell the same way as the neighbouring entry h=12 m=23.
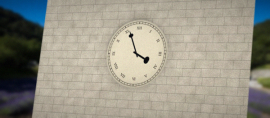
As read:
h=3 m=56
